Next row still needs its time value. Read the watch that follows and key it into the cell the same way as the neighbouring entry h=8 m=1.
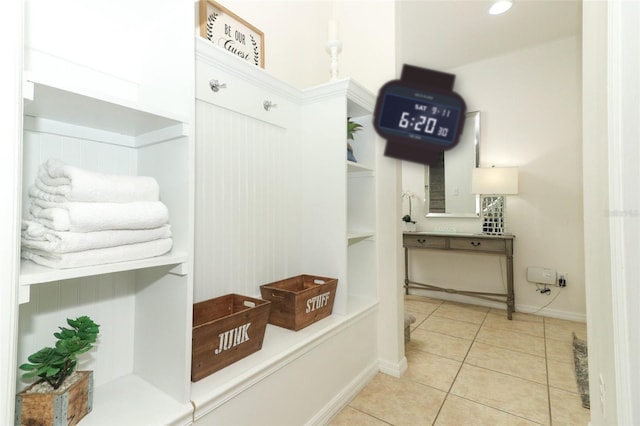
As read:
h=6 m=20
